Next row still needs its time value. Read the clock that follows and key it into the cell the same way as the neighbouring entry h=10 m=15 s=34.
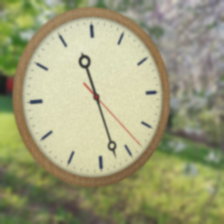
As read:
h=11 m=27 s=23
